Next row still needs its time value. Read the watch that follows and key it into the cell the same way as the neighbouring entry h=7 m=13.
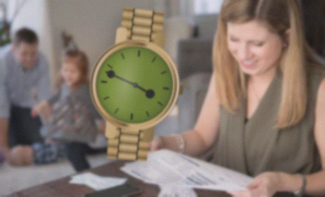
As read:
h=3 m=48
